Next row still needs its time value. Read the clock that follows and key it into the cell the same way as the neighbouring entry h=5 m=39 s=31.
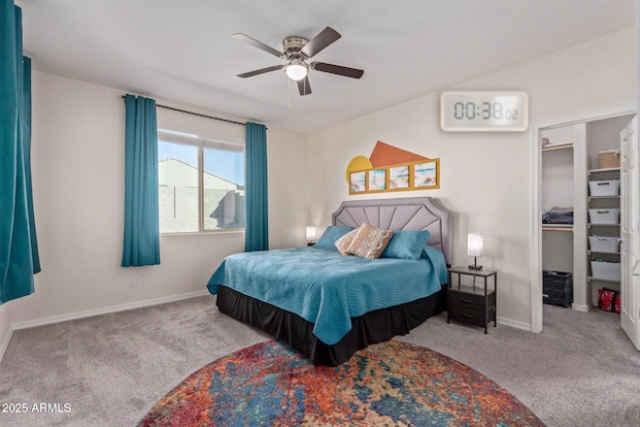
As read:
h=0 m=38 s=2
